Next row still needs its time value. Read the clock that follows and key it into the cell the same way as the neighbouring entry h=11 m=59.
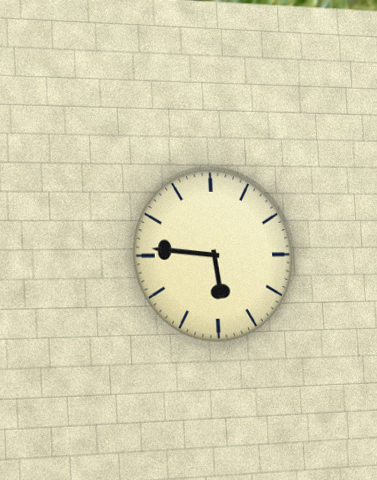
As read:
h=5 m=46
